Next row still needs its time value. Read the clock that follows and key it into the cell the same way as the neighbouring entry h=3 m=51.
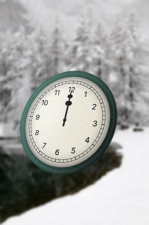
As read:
h=12 m=0
